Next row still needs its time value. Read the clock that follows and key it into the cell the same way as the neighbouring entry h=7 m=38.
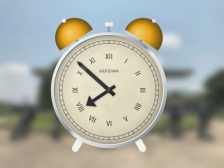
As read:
h=7 m=52
